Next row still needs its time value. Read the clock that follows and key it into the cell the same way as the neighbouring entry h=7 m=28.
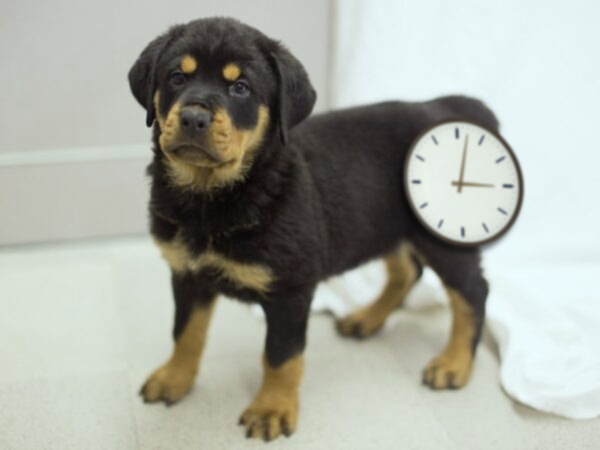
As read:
h=3 m=2
